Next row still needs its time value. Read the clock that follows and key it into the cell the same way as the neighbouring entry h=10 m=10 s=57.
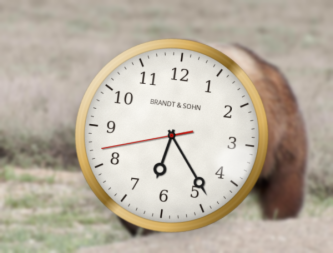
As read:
h=6 m=23 s=42
